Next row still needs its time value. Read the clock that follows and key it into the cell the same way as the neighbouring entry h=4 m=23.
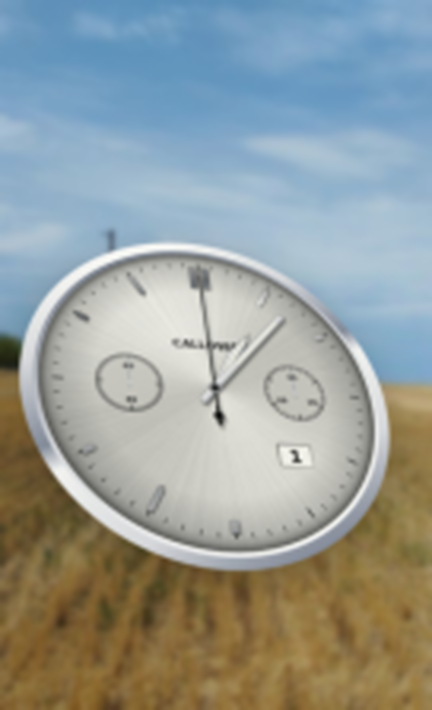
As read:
h=1 m=7
